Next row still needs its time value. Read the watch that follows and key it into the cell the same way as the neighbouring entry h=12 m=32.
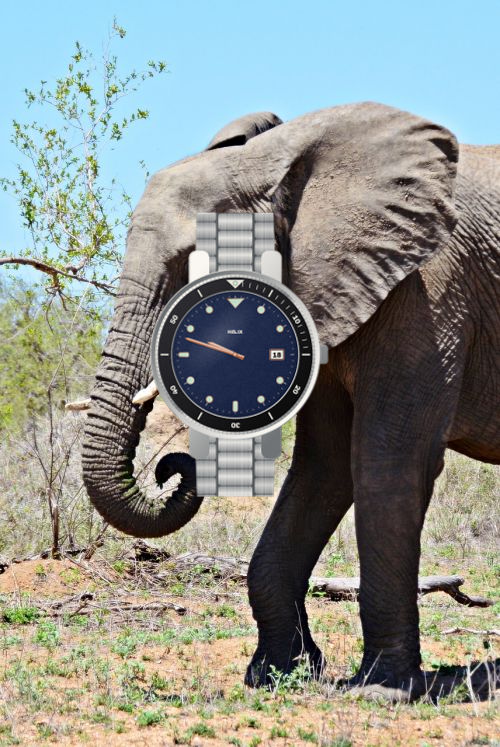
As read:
h=9 m=48
